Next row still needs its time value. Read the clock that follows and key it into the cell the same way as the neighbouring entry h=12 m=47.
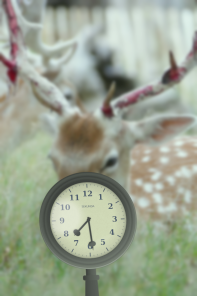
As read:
h=7 m=29
